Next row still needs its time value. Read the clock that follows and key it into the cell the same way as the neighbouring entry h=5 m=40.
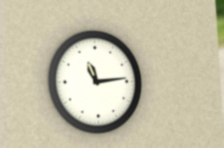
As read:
h=11 m=14
